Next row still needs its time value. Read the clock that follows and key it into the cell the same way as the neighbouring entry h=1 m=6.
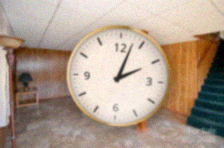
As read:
h=2 m=3
